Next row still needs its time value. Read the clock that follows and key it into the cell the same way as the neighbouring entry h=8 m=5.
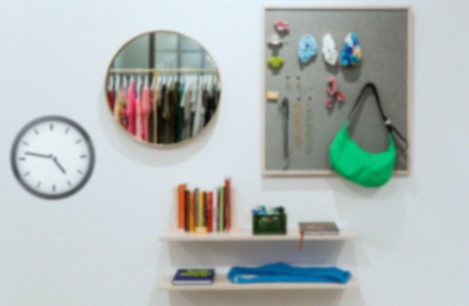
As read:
h=4 m=47
